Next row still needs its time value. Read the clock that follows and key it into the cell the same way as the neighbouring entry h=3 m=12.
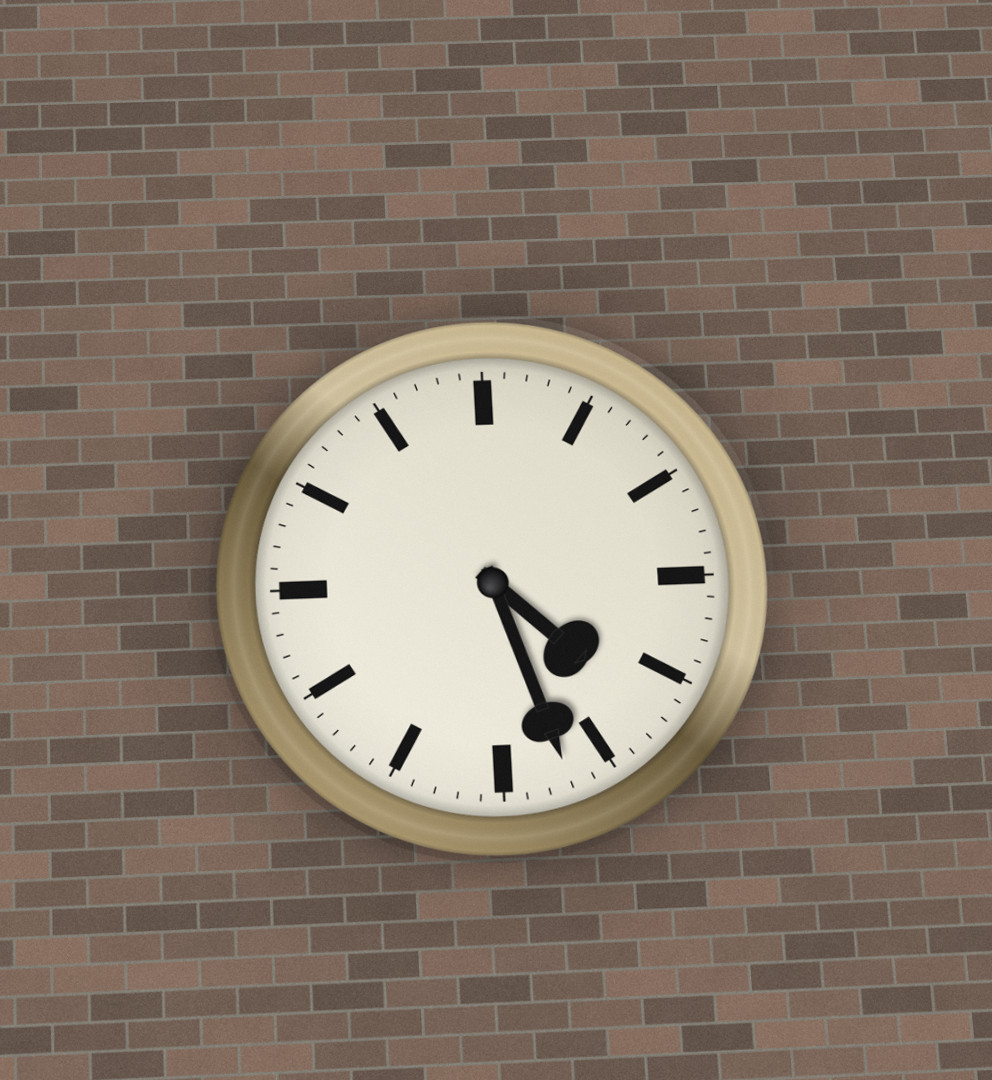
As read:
h=4 m=27
